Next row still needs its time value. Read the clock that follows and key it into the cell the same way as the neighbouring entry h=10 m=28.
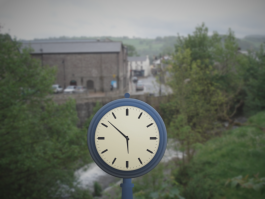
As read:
h=5 m=52
